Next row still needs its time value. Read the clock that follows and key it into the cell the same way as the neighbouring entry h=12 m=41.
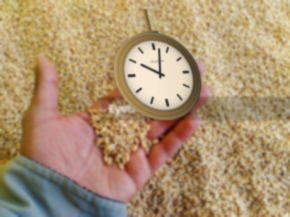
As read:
h=10 m=2
